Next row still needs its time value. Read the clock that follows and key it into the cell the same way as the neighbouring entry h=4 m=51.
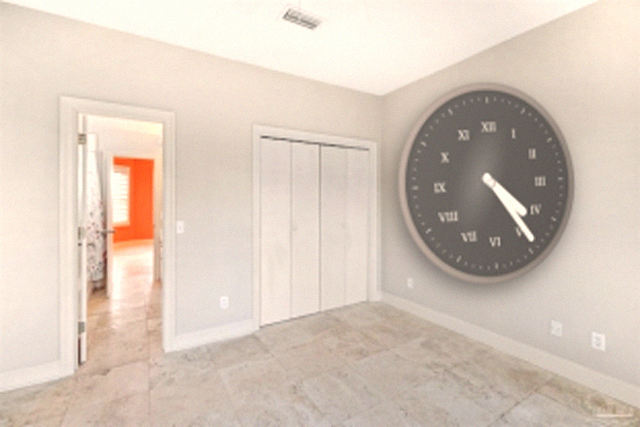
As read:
h=4 m=24
